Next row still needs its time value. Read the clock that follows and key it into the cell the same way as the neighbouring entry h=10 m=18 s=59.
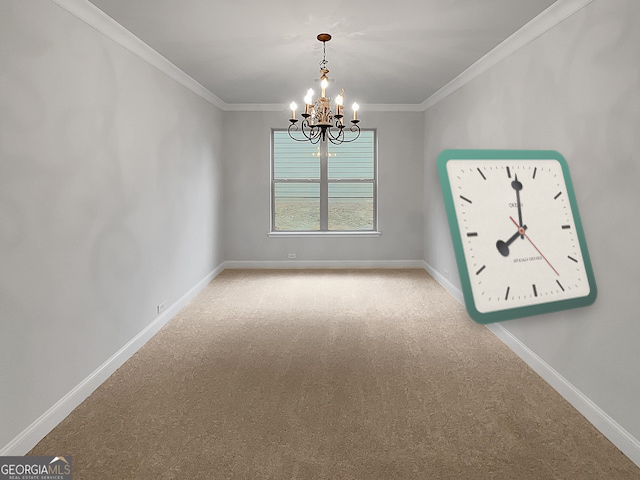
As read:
h=8 m=1 s=24
